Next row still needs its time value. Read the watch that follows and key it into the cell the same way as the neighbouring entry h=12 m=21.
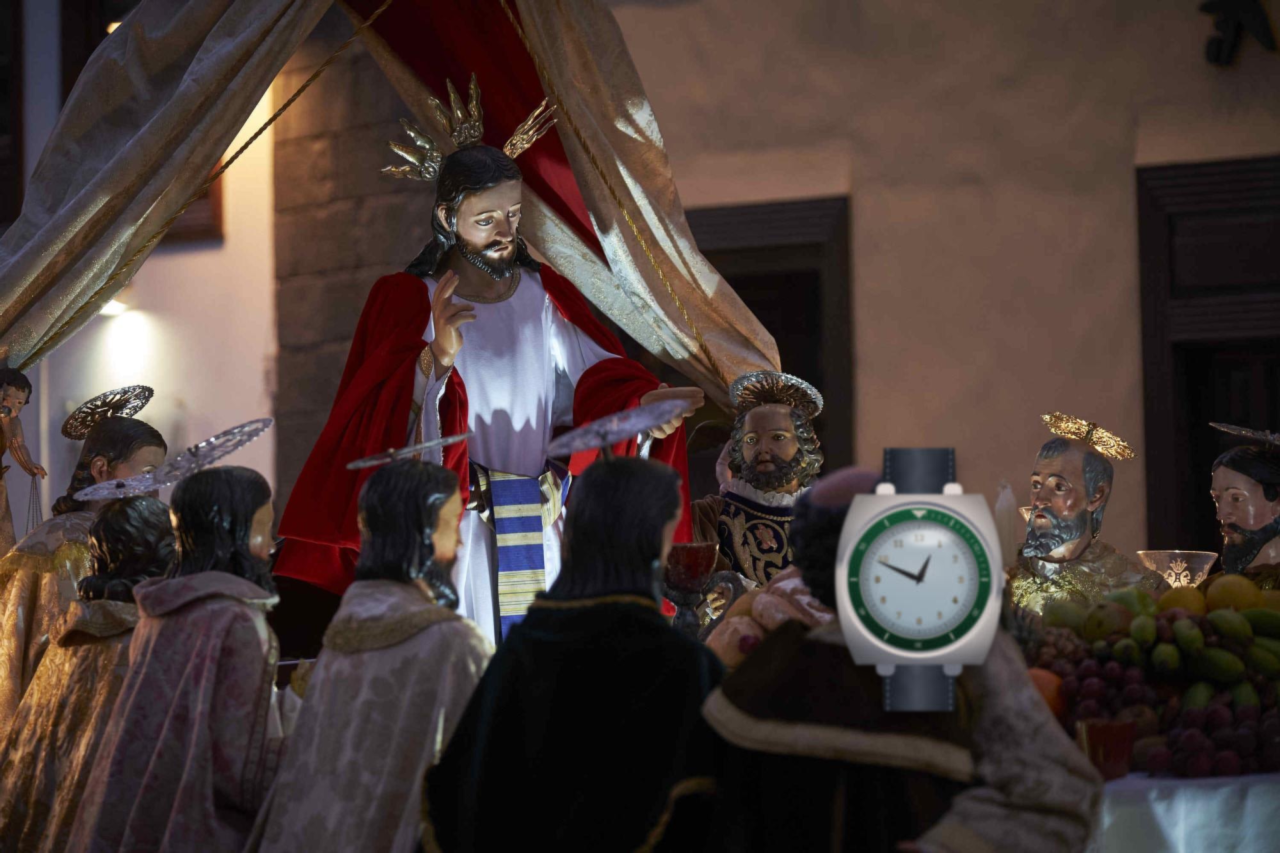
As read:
h=12 m=49
